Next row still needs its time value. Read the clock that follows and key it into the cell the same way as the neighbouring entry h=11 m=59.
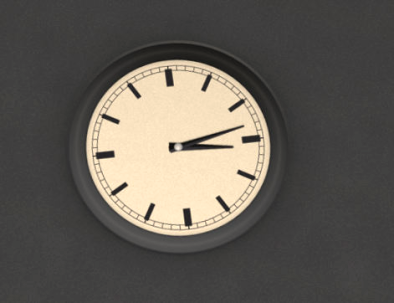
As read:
h=3 m=13
